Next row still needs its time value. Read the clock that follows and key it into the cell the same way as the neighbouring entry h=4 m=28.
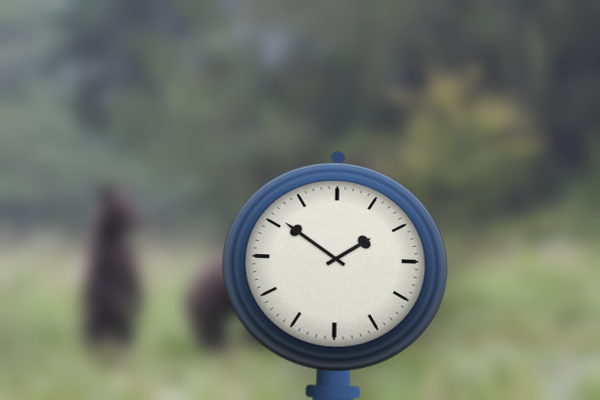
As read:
h=1 m=51
